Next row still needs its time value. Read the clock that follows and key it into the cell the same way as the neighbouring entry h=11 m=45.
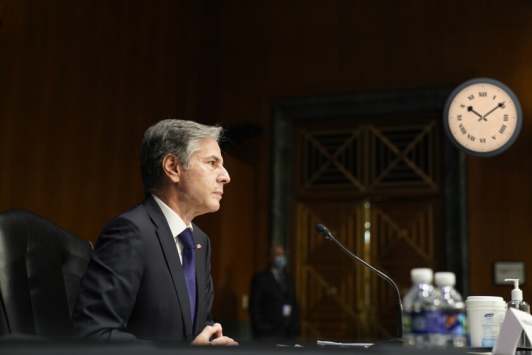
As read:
h=10 m=9
